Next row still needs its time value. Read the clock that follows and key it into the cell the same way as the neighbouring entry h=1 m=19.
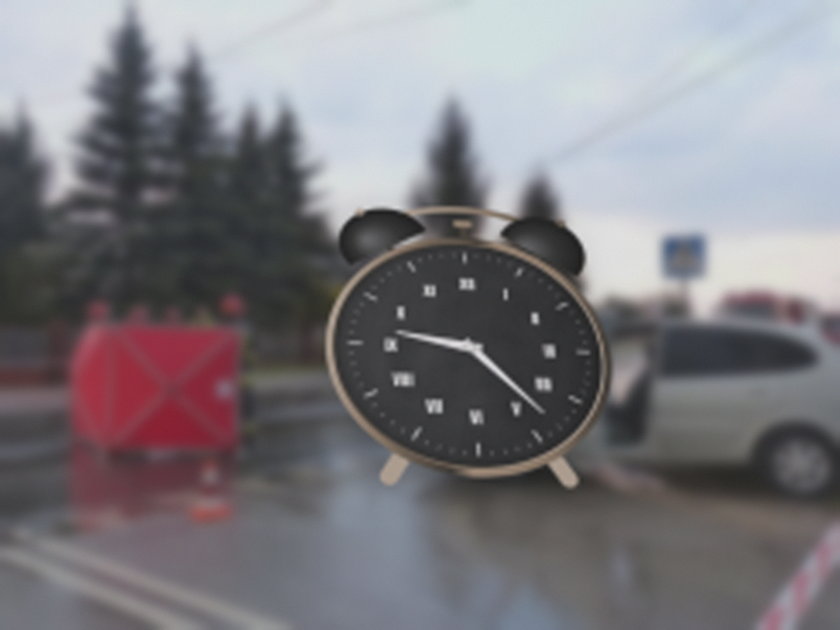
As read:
h=9 m=23
